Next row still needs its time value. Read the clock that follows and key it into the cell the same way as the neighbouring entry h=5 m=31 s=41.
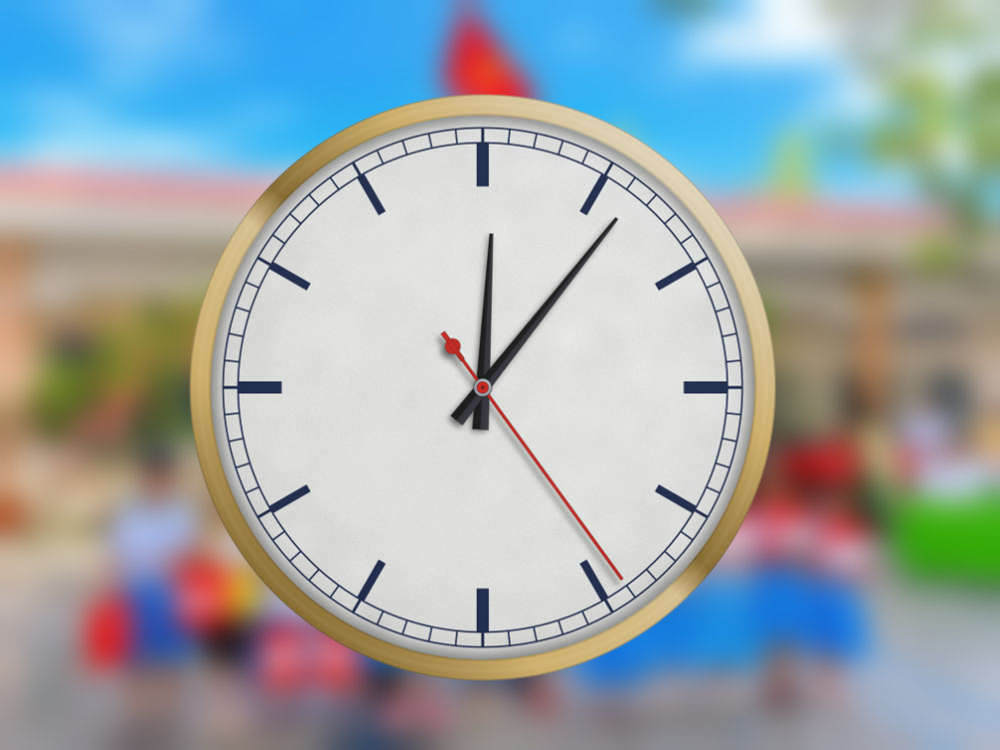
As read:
h=12 m=6 s=24
